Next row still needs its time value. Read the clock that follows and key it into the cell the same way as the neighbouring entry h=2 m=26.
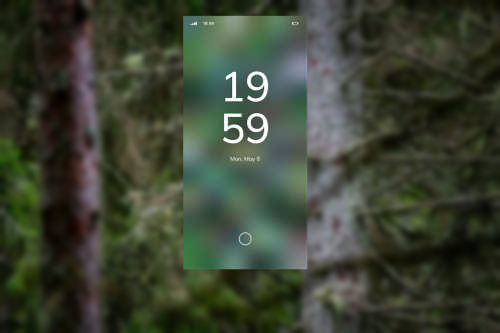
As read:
h=19 m=59
